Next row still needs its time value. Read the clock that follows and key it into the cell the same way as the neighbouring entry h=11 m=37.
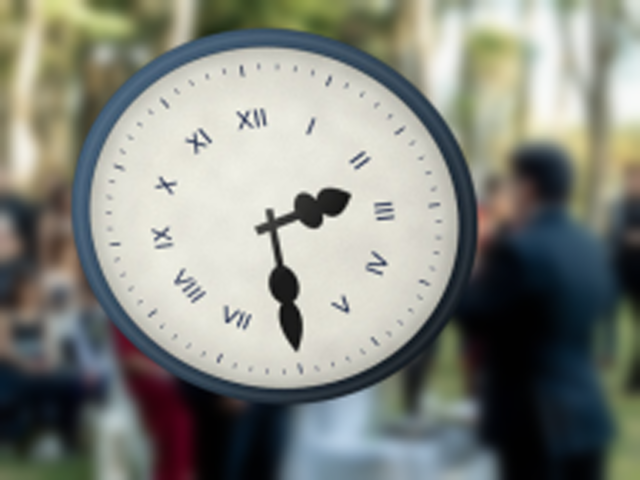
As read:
h=2 m=30
